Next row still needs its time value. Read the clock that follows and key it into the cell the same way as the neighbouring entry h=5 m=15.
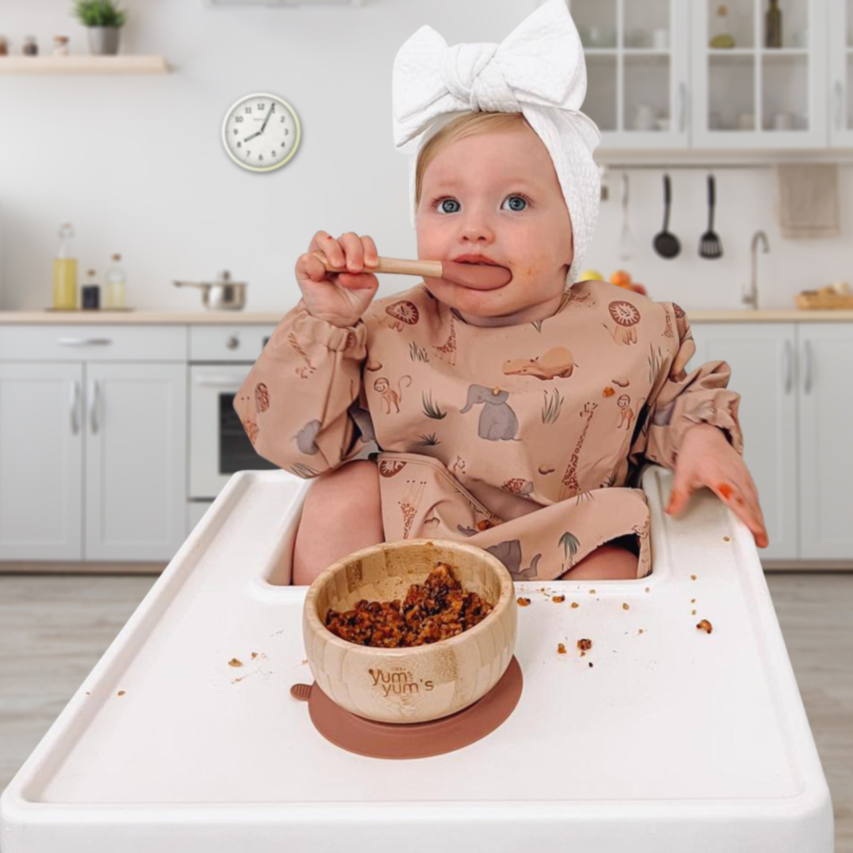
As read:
h=8 m=4
